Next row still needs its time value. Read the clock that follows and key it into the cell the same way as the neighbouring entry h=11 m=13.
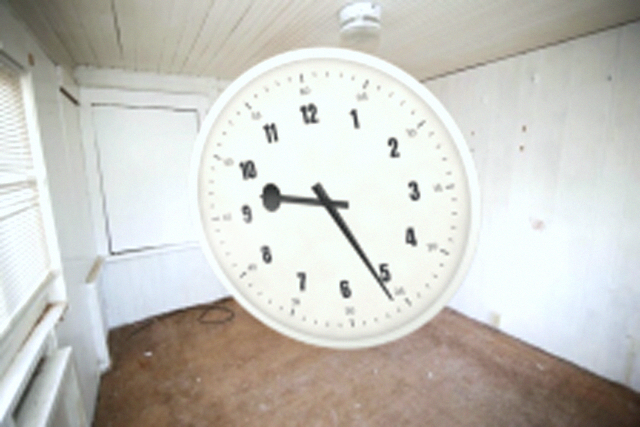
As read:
h=9 m=26
